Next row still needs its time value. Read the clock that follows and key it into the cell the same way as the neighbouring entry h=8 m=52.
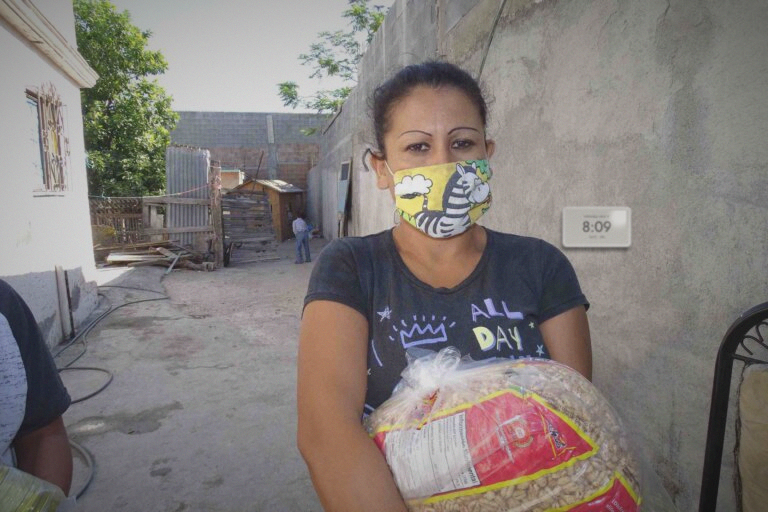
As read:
h=8 m=9
